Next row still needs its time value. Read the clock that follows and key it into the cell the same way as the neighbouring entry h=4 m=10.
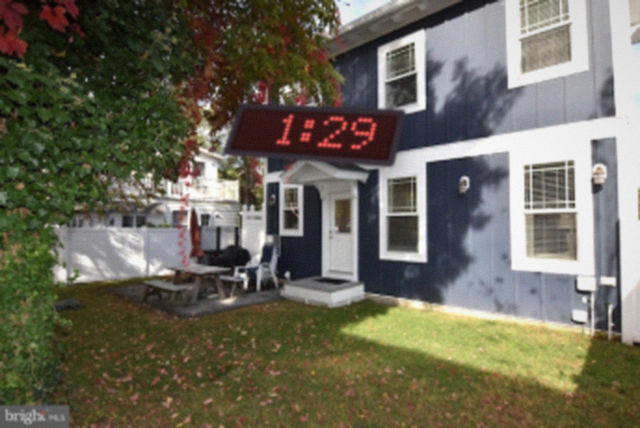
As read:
h=1 m=29
